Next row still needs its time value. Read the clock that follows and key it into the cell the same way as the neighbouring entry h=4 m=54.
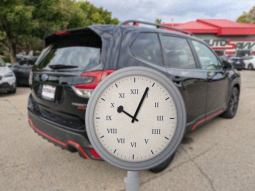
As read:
h=10 m=4
